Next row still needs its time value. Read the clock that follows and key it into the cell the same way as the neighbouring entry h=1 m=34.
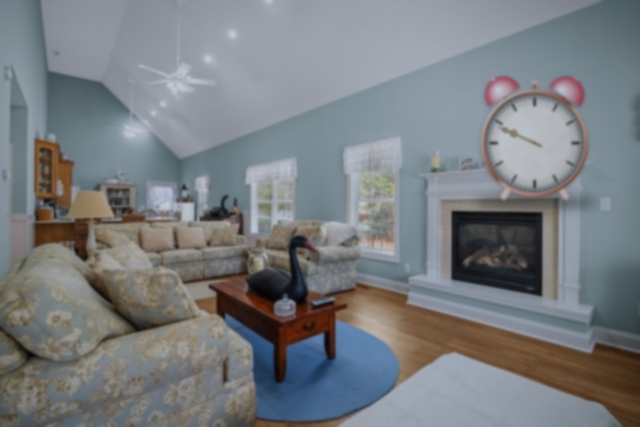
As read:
h=9 m=49
